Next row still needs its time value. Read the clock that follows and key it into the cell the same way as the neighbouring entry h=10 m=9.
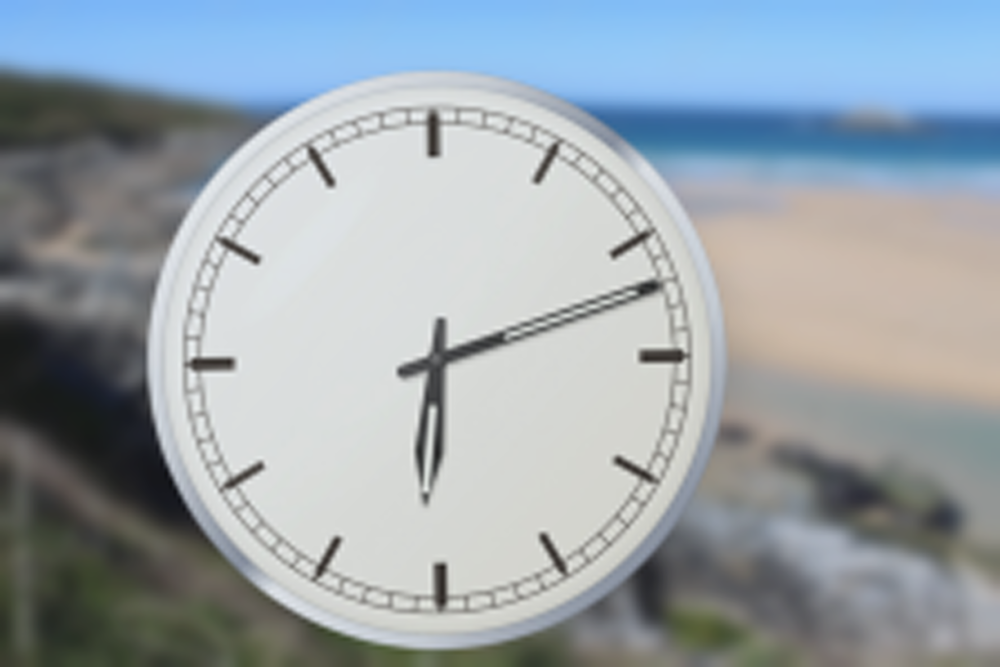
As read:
h=6 m=12
